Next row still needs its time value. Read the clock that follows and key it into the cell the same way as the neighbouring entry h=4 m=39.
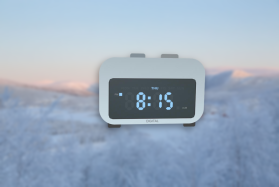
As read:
h=8 m=15
